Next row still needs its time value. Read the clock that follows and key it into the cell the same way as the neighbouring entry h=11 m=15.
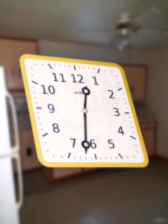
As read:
h=12 m=32
